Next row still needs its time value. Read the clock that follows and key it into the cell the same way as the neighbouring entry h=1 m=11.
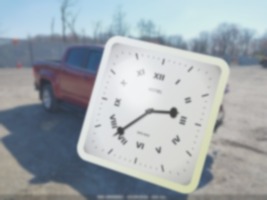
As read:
h=2 m=37
